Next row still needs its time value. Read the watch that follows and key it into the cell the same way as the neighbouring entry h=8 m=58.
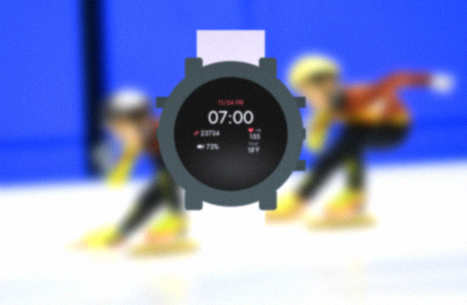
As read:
h=7 m=0
